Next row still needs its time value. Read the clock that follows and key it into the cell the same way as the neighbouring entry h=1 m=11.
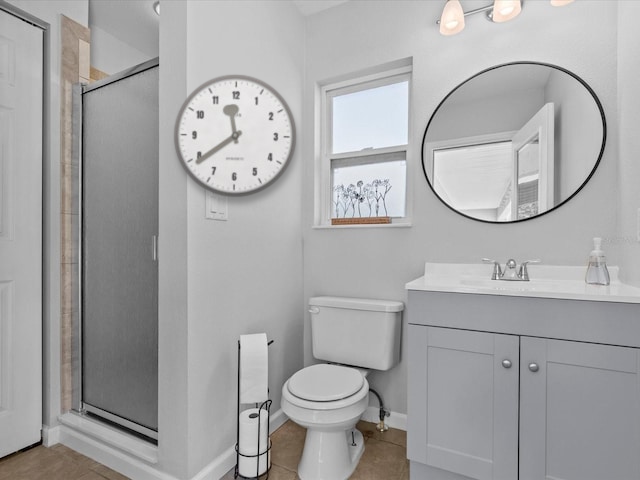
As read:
h=11 m=39
